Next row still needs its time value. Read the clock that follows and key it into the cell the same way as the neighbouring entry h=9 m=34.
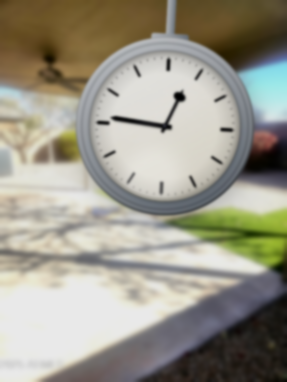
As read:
h=12 m=46
